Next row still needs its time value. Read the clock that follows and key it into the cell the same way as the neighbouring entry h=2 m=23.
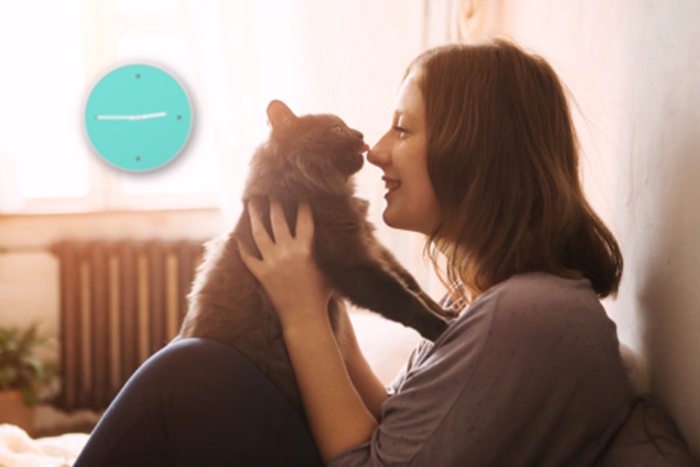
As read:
h=2 m=45
